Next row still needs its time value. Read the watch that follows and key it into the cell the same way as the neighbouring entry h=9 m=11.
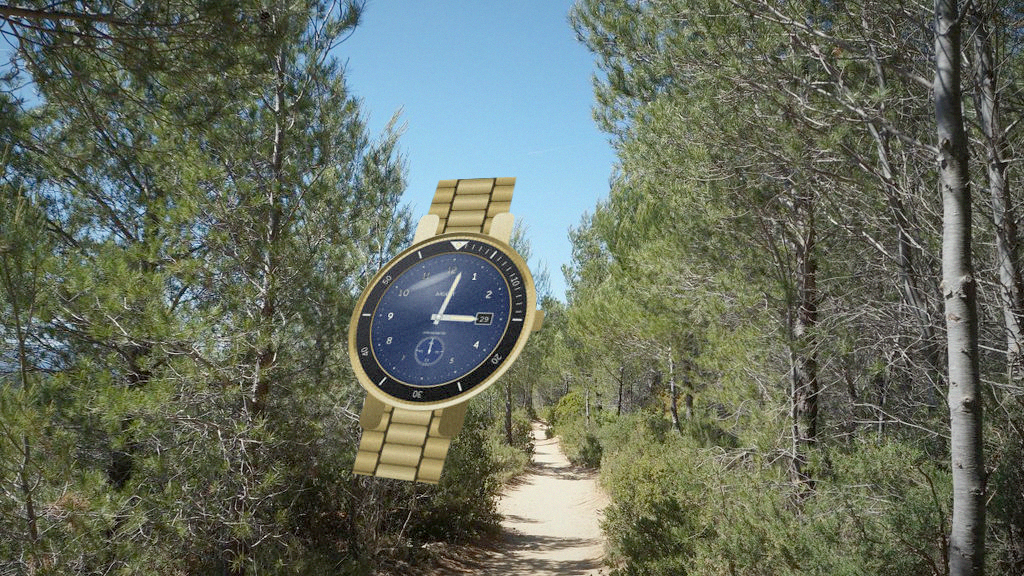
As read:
h=3 m=2
